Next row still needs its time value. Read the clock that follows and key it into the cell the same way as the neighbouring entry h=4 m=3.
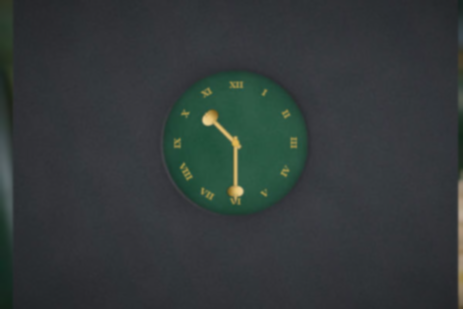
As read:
h=10 m=30
